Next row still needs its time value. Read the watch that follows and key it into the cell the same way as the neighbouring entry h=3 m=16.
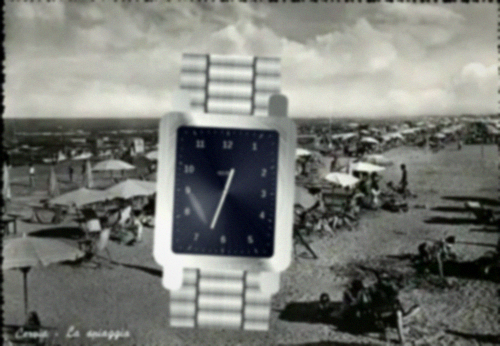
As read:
h=12 m=33
